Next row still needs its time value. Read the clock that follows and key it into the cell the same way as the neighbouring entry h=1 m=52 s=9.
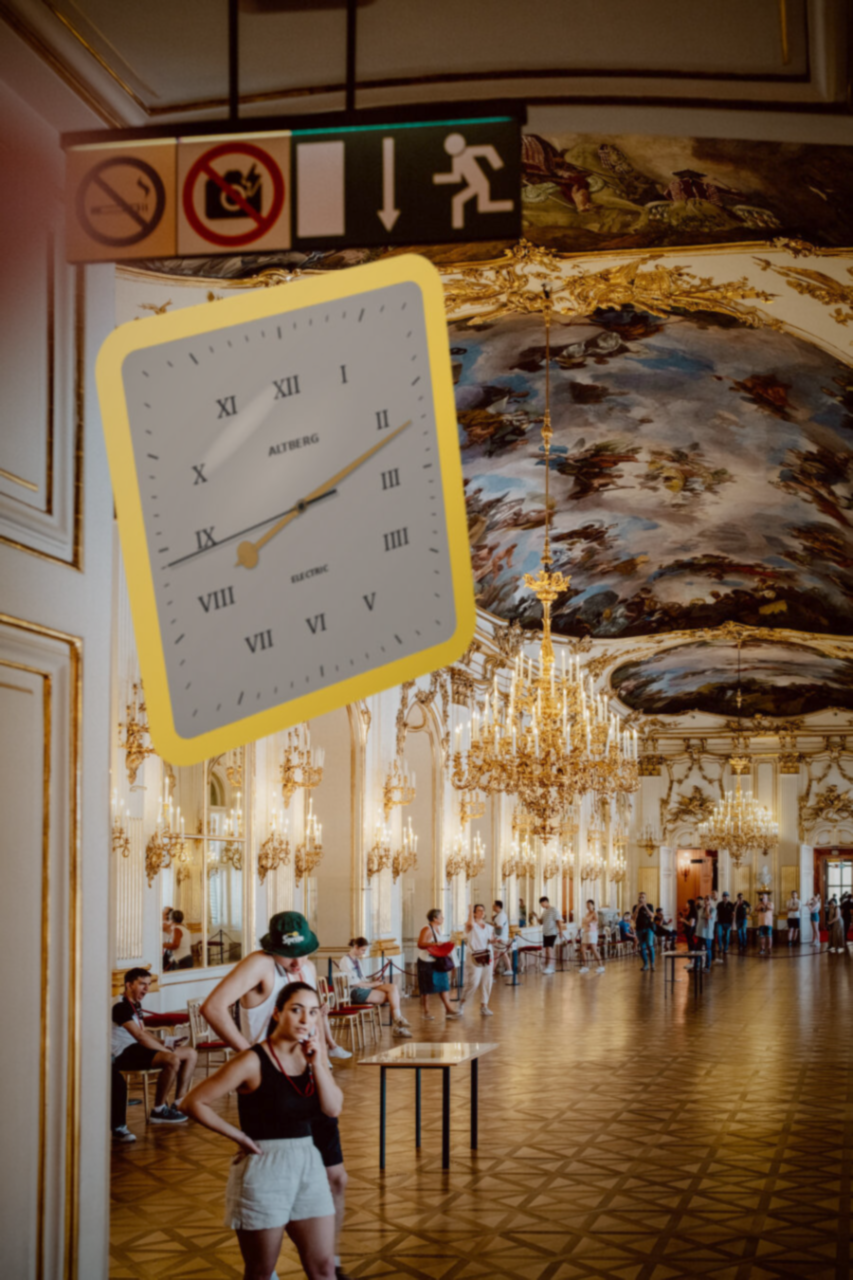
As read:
h=8 m=11 s=44
